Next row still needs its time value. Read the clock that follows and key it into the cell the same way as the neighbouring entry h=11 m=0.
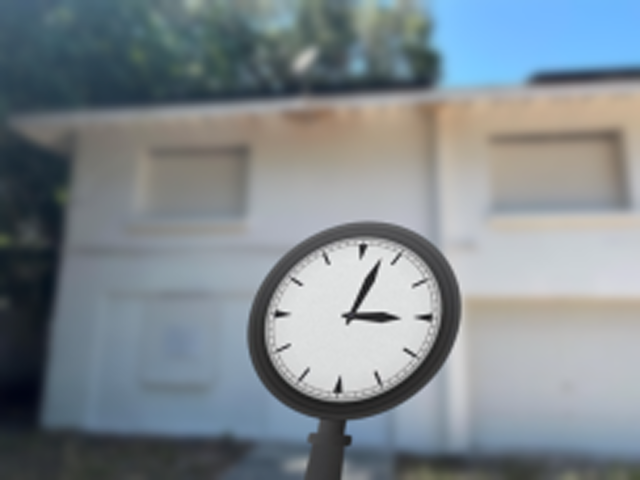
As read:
h=3 m=3
